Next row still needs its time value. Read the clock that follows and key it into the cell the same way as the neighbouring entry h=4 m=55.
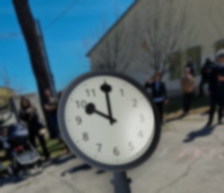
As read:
h=10 m=0
